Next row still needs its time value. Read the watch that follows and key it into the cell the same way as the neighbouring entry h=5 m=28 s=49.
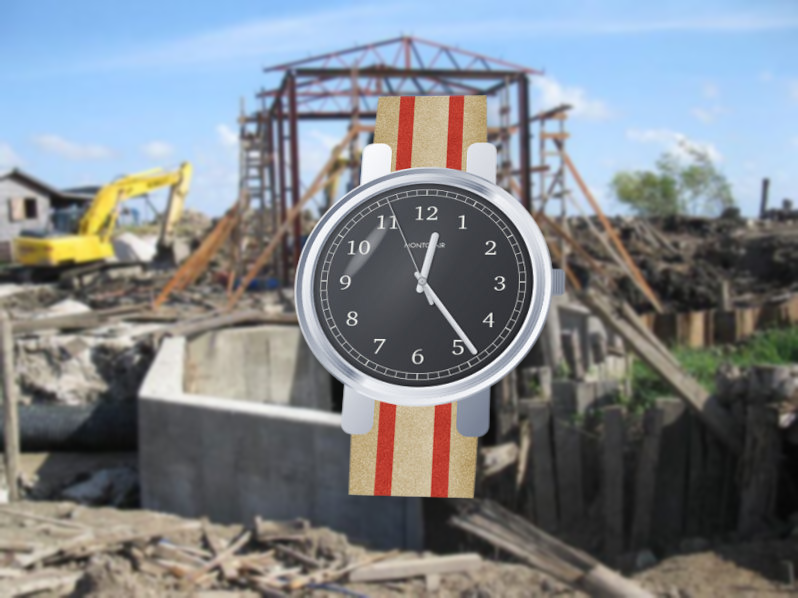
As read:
h=12 m=23 s=56
